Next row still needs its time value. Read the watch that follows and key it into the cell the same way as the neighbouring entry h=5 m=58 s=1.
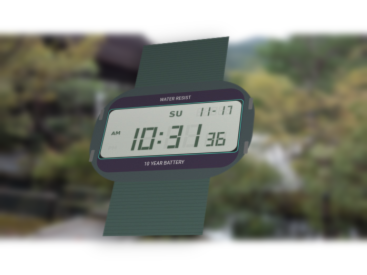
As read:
h=10 m=31 s=36
